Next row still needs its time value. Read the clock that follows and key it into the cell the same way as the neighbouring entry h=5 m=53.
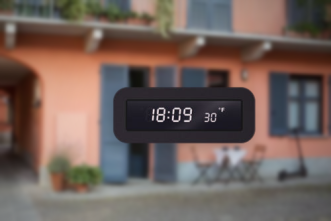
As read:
h=18 m=9
